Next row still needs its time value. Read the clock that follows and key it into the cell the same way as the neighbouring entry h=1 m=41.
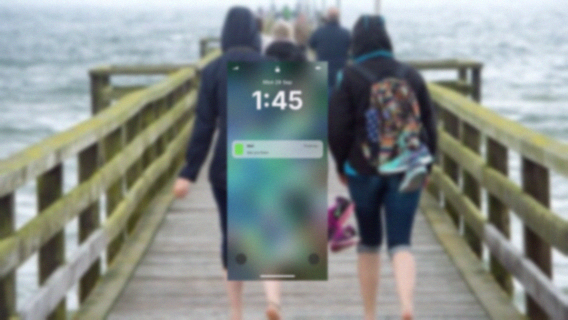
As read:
h=1 m=45
